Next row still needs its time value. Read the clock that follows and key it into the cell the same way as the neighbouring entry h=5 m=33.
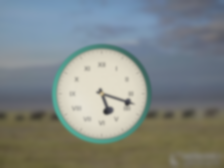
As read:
h=5 m=18
